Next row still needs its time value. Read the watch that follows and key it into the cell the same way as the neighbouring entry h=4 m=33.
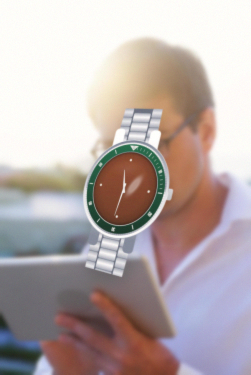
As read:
h=11 m=31
